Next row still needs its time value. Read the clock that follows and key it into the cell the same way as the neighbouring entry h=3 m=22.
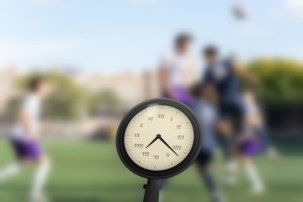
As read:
h=7 m=22
